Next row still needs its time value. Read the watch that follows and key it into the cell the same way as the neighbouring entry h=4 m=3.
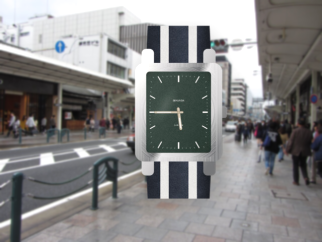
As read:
h=5 m=45
